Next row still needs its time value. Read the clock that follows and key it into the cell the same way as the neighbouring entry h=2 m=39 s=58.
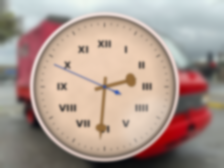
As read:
h=2 m=30 s=49
